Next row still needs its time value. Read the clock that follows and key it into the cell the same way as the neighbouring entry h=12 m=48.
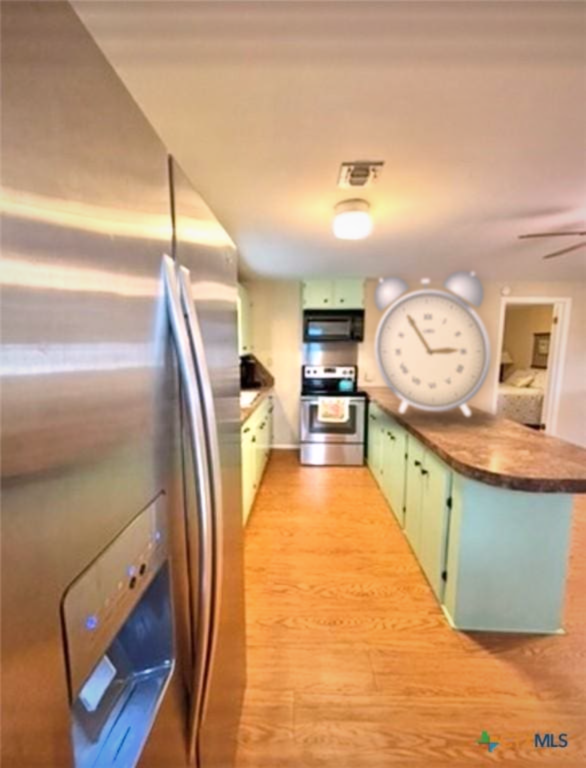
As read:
h=2 m=55
